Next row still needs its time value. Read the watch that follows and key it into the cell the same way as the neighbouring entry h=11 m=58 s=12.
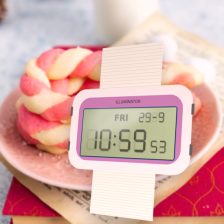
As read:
h=10 m=59 s=53
